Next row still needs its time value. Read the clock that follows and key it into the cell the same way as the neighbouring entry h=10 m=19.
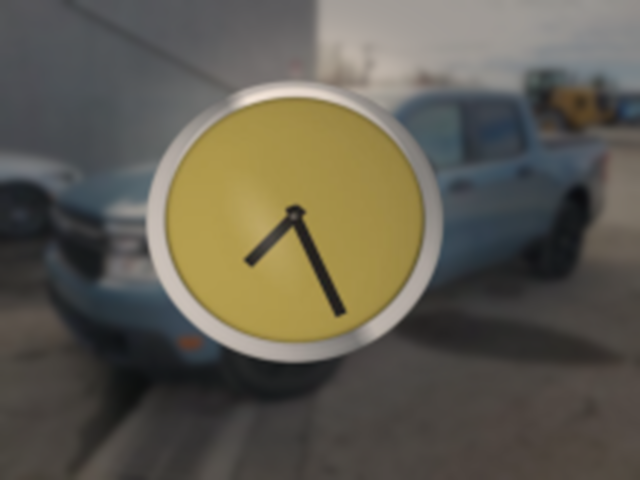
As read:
h=7 m=26
